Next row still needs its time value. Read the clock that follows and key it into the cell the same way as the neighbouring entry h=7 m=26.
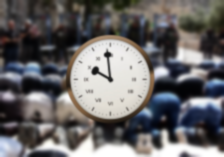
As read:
h=9 m=59
